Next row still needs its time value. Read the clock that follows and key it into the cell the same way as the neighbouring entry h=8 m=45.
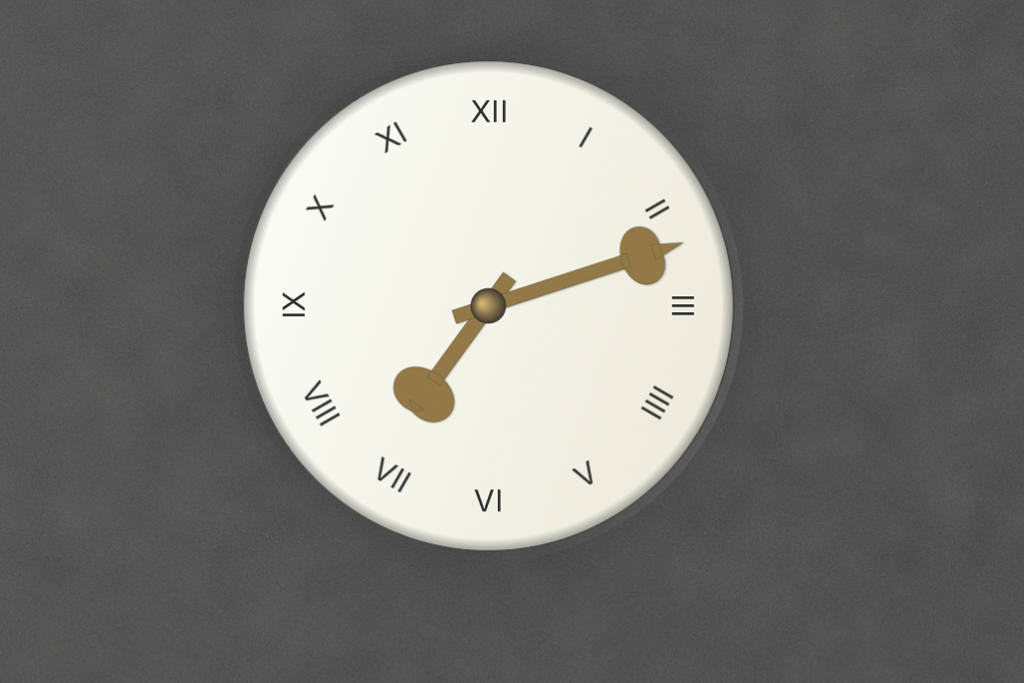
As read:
h=7 m=12
